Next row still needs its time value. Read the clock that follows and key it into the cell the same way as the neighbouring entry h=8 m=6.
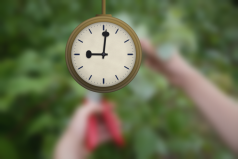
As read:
h=9 m=1
